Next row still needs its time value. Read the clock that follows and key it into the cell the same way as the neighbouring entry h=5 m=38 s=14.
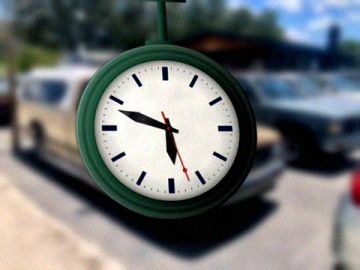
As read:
h=5 m=48 s=27
